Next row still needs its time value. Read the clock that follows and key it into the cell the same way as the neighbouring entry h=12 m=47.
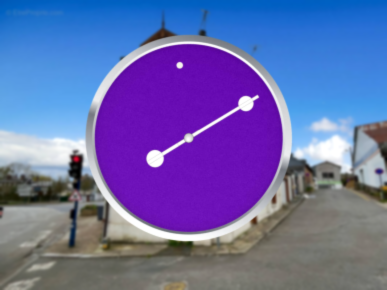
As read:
h=8 m=11
